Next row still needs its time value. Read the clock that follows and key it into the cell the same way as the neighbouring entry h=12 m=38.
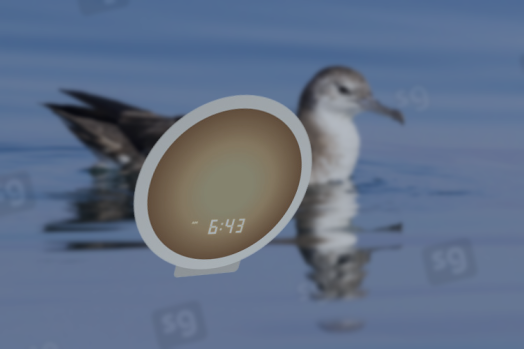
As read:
h=6 m=43
